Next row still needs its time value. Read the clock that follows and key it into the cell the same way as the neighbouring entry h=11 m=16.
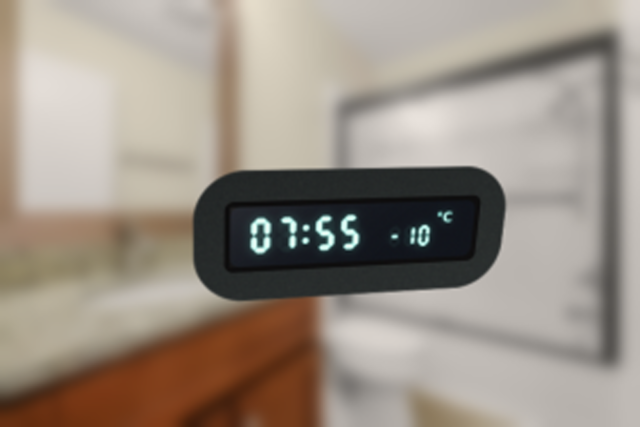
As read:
h=7 m=55
